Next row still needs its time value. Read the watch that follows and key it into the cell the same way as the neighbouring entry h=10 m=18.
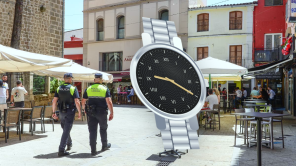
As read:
h=9 m=20
